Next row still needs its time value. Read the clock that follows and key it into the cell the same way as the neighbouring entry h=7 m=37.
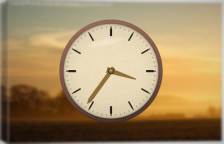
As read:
h=3 m=36
